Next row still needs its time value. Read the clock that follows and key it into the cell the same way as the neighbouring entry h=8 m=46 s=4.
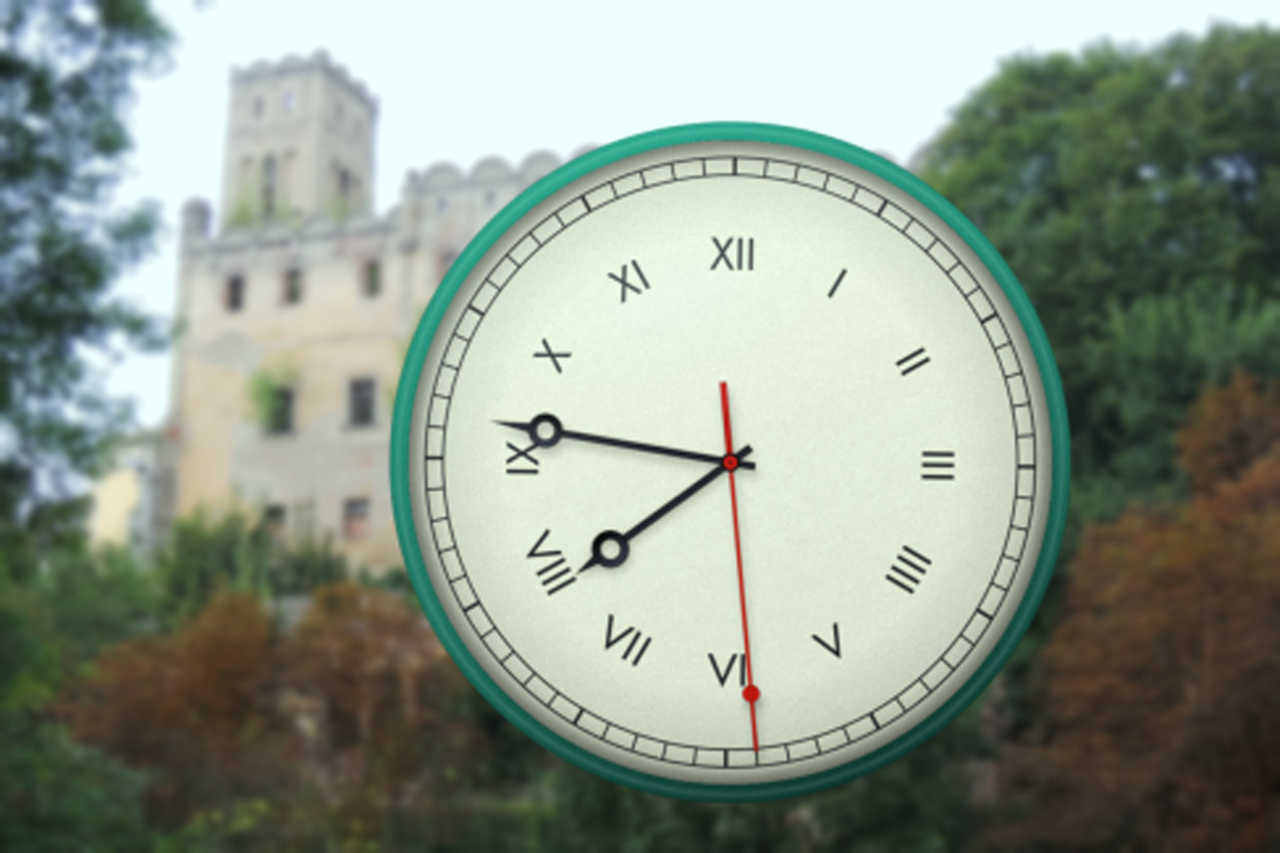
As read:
h=7 m=46 s=29
